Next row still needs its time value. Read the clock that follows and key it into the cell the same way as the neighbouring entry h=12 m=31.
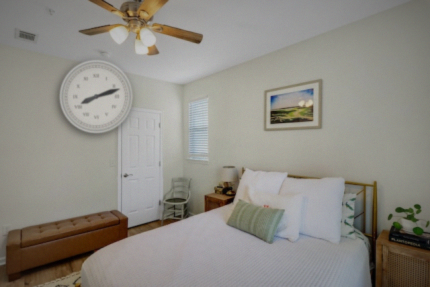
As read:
h=8 m=12
